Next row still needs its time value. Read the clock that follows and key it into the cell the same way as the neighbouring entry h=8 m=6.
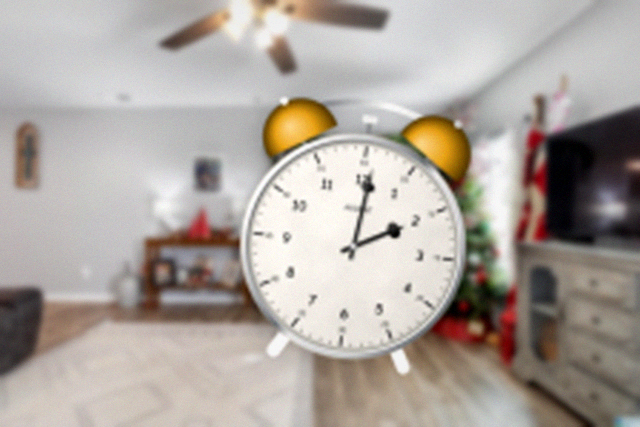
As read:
h=2 m=1
